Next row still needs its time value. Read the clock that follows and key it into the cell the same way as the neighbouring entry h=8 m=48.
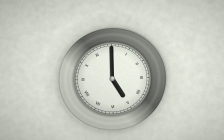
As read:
h=5 m=0
